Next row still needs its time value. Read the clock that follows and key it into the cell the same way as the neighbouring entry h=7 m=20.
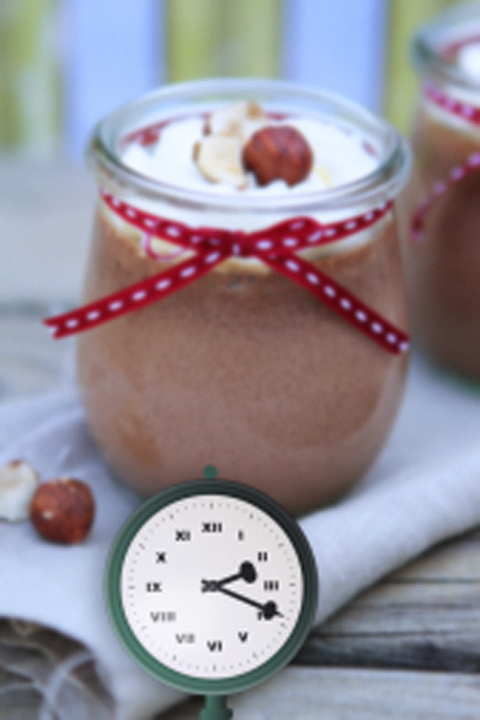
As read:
h=2 m=19
